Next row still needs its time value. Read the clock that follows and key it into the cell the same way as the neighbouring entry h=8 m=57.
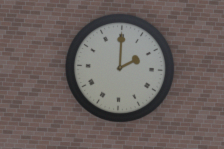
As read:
h=2 m=0
